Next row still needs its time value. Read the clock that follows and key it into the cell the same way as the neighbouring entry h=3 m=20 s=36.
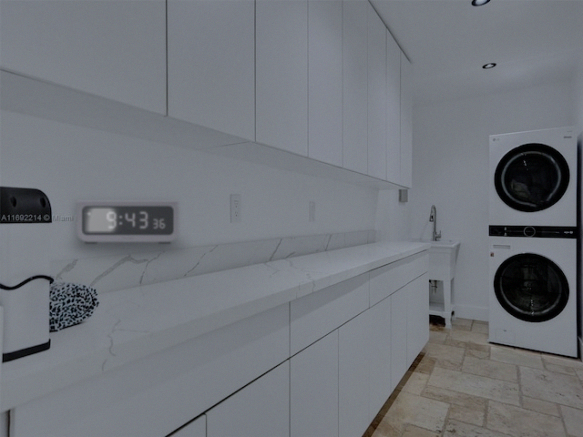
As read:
h=9 m=43 s=36
